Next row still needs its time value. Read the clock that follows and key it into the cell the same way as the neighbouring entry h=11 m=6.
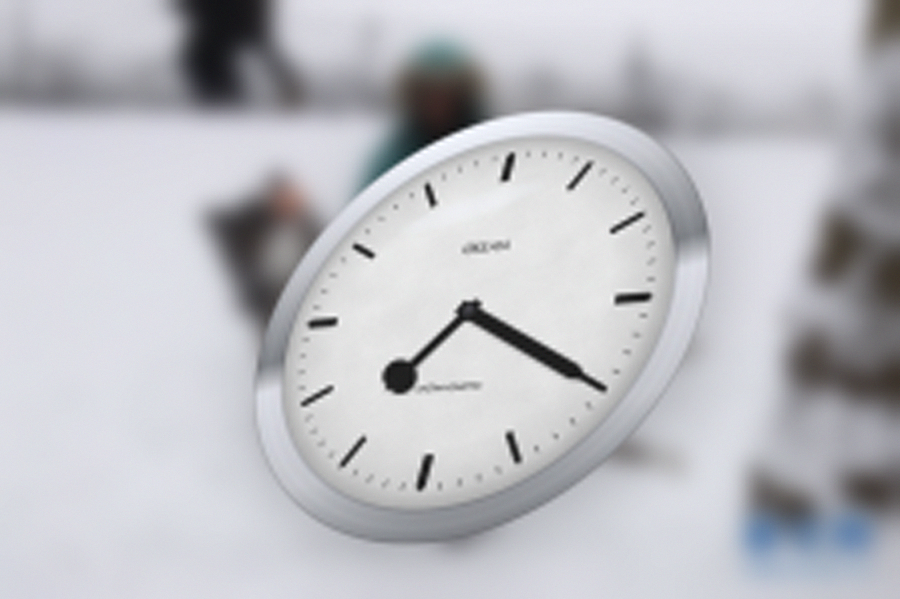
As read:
h=7 m=20
